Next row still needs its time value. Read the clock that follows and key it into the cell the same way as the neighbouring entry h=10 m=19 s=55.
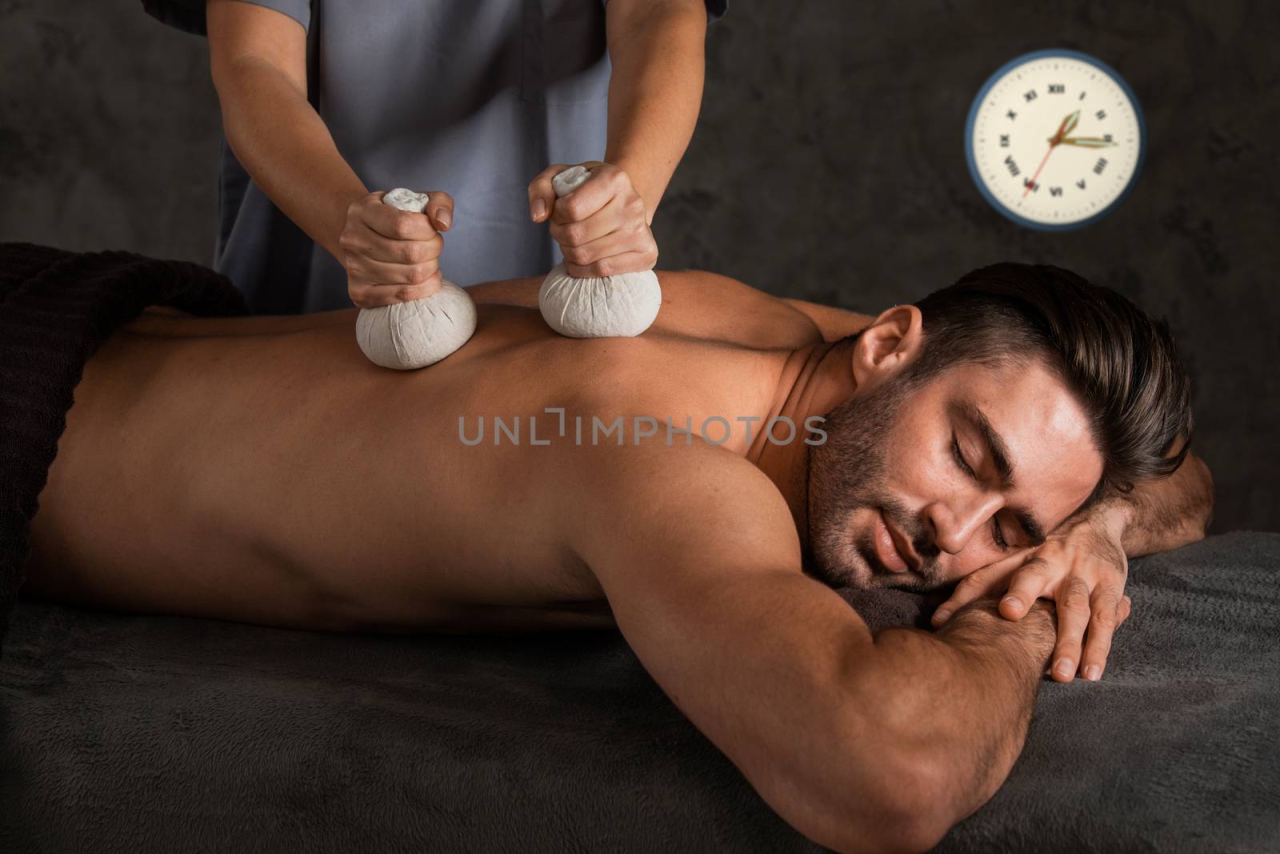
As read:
h=1 m=15 s=35
